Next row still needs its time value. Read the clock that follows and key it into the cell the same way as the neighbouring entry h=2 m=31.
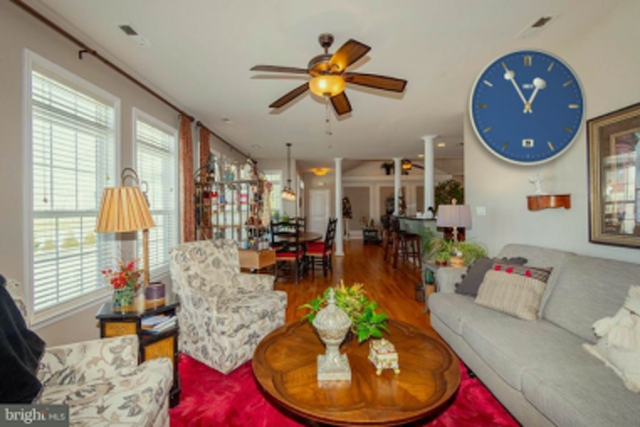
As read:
h=12 m=55
